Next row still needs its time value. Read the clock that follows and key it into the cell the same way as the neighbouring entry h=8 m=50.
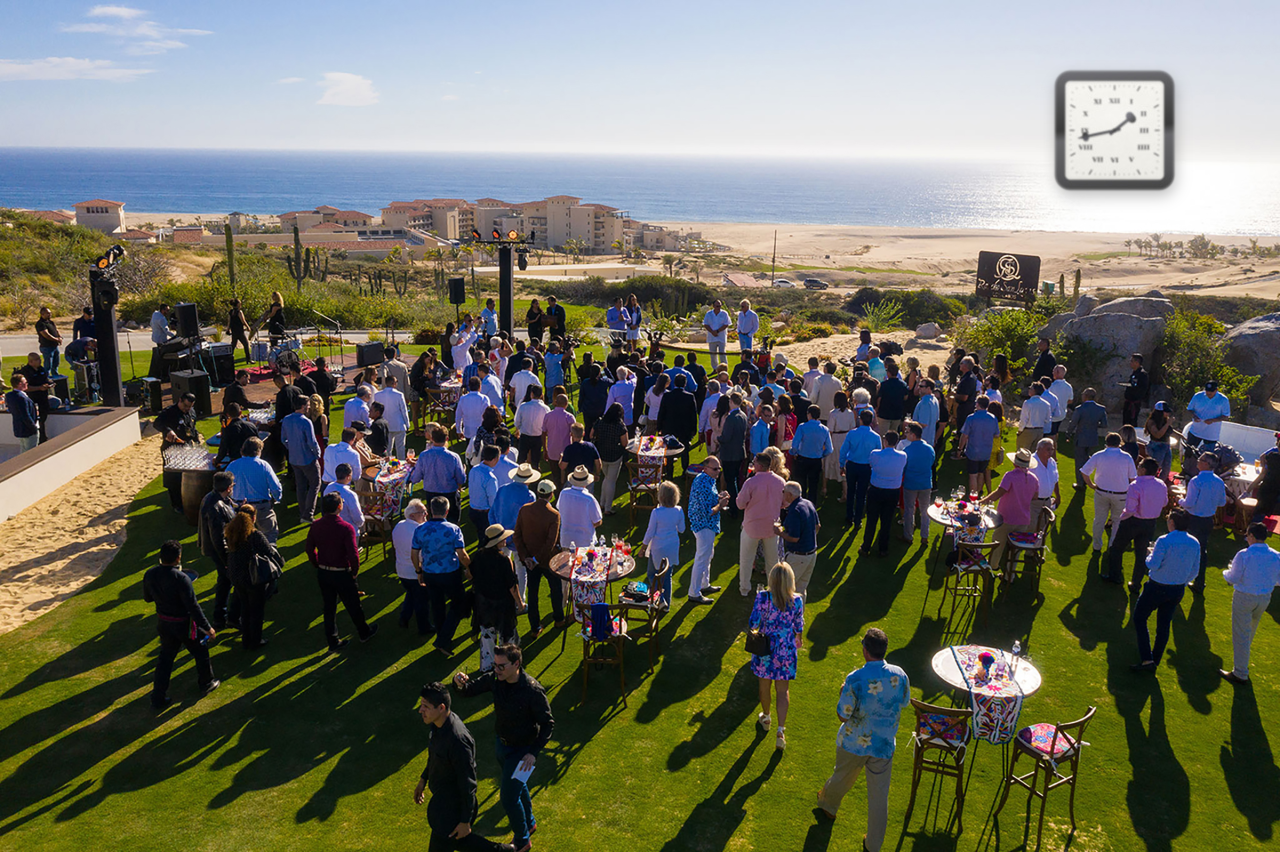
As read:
h=1 m=43
